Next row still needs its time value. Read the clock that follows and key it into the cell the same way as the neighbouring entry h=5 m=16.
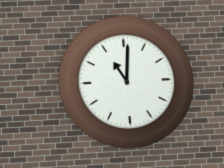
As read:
h=11 m=1
